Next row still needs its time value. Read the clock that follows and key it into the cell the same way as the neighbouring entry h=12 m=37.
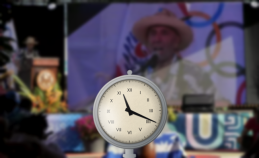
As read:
h=11 m=19
